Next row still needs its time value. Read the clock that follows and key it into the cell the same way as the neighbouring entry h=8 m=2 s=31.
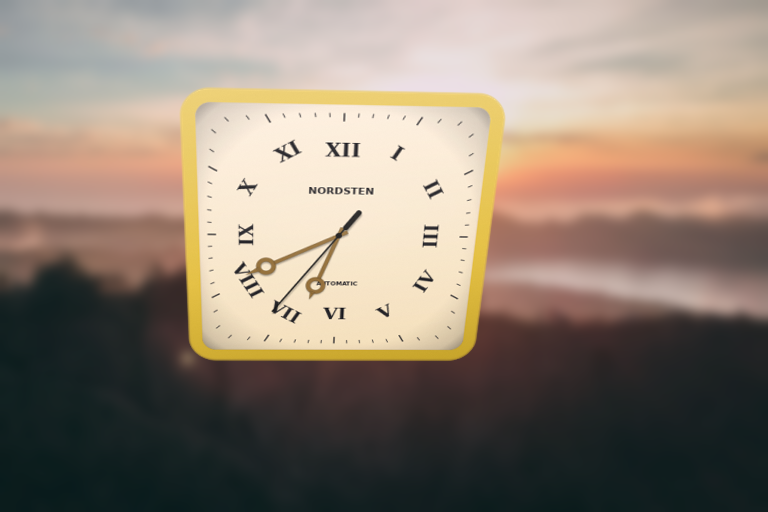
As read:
h=6 m=40 s=36
